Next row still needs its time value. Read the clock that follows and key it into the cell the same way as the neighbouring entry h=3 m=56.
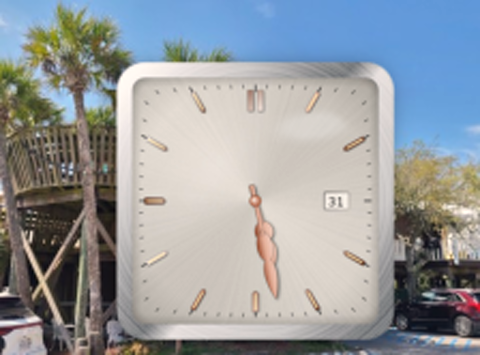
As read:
h=5 m=28
